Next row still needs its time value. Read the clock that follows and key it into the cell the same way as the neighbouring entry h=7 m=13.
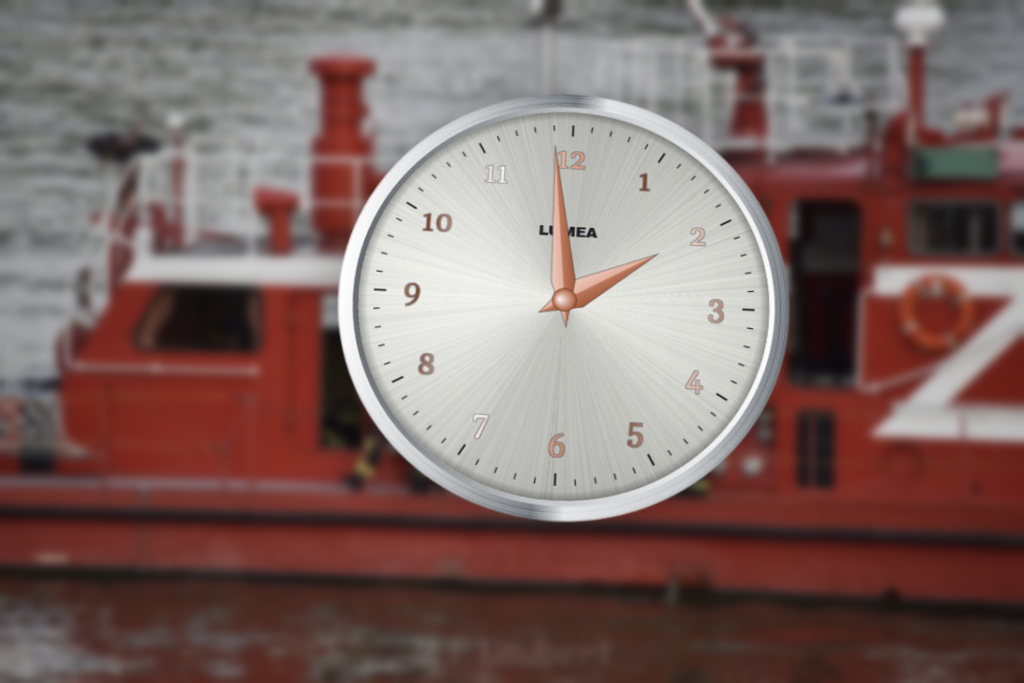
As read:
h=1 m=59
